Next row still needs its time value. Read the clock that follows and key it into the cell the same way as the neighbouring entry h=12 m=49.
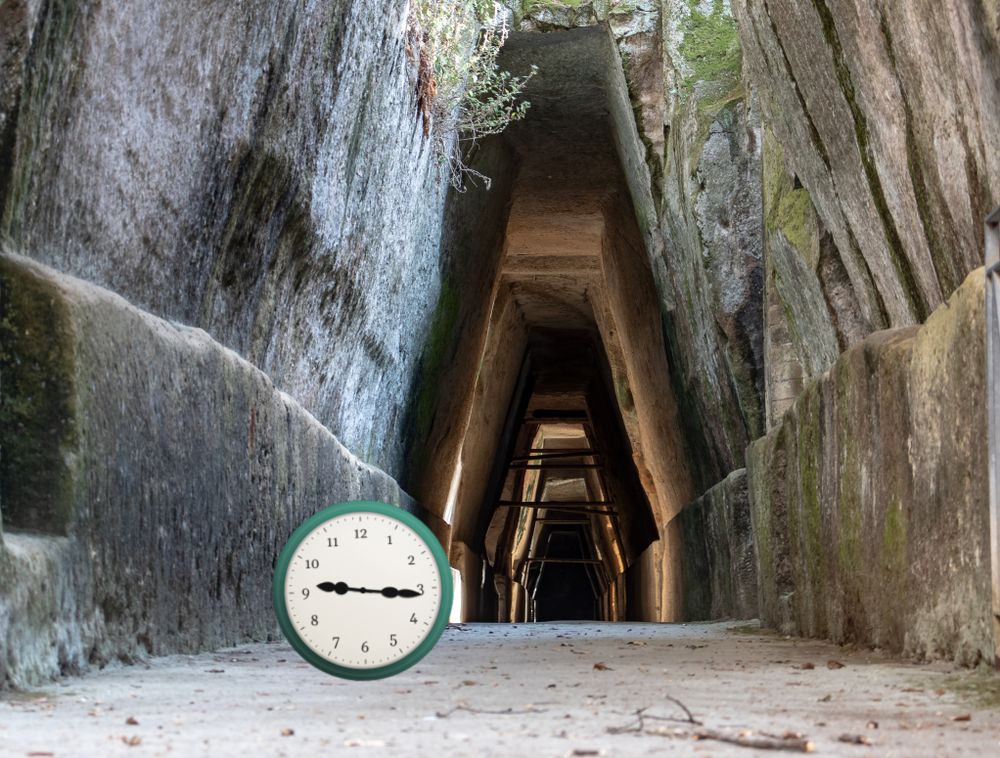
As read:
h=9 m=16
